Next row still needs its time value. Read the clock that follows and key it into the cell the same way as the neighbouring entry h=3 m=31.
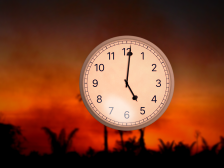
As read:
h=5 m=1
